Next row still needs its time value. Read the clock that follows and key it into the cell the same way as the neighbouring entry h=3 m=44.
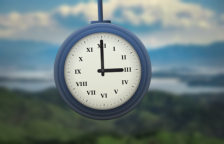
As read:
h=3 m=0
